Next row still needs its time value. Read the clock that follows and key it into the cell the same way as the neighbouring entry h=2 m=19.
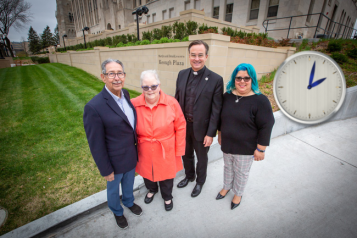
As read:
h=2 m=2
